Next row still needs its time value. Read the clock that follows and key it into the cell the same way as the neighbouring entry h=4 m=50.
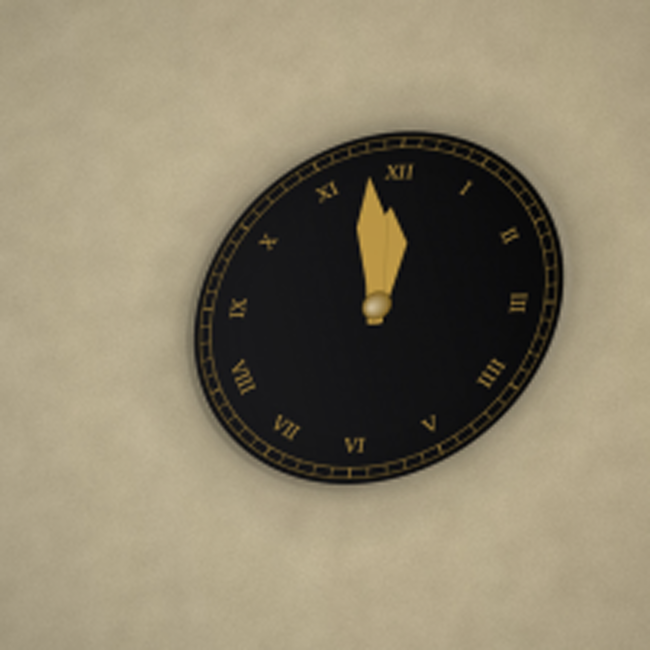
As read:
h=11 m=58
